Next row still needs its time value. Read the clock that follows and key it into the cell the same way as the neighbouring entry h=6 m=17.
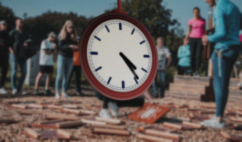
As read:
h=4 m=24
